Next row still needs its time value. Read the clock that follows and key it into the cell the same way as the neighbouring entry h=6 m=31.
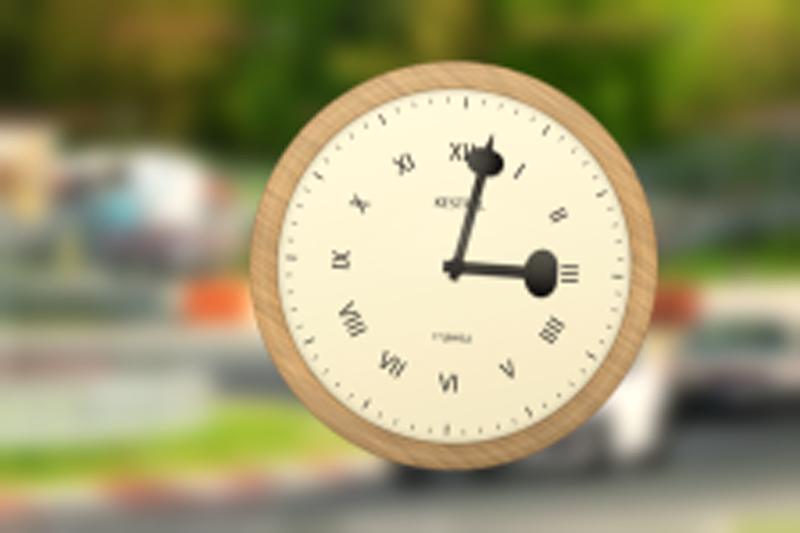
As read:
h=3 m=2
